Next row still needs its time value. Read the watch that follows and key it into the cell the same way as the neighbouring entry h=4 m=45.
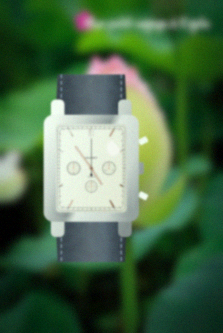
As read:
h=4 m=54
